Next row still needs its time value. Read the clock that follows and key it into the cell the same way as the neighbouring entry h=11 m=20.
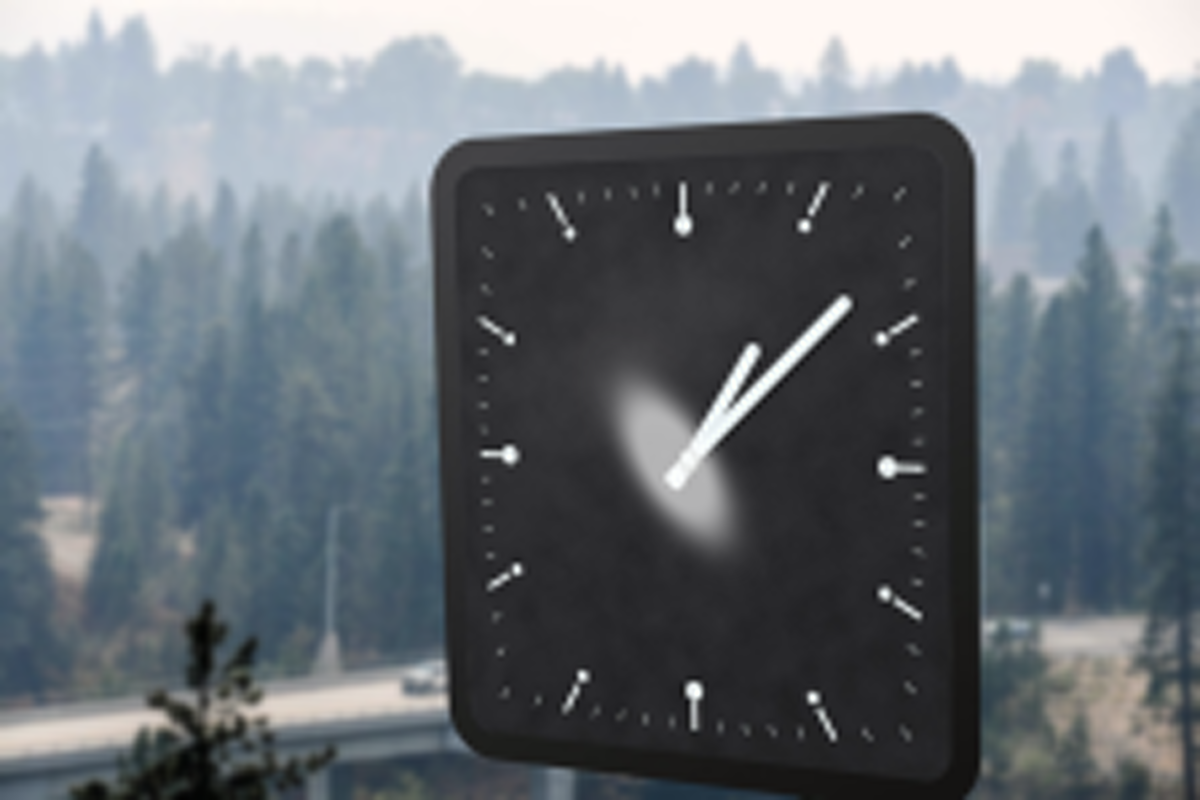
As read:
h=1 m=8
